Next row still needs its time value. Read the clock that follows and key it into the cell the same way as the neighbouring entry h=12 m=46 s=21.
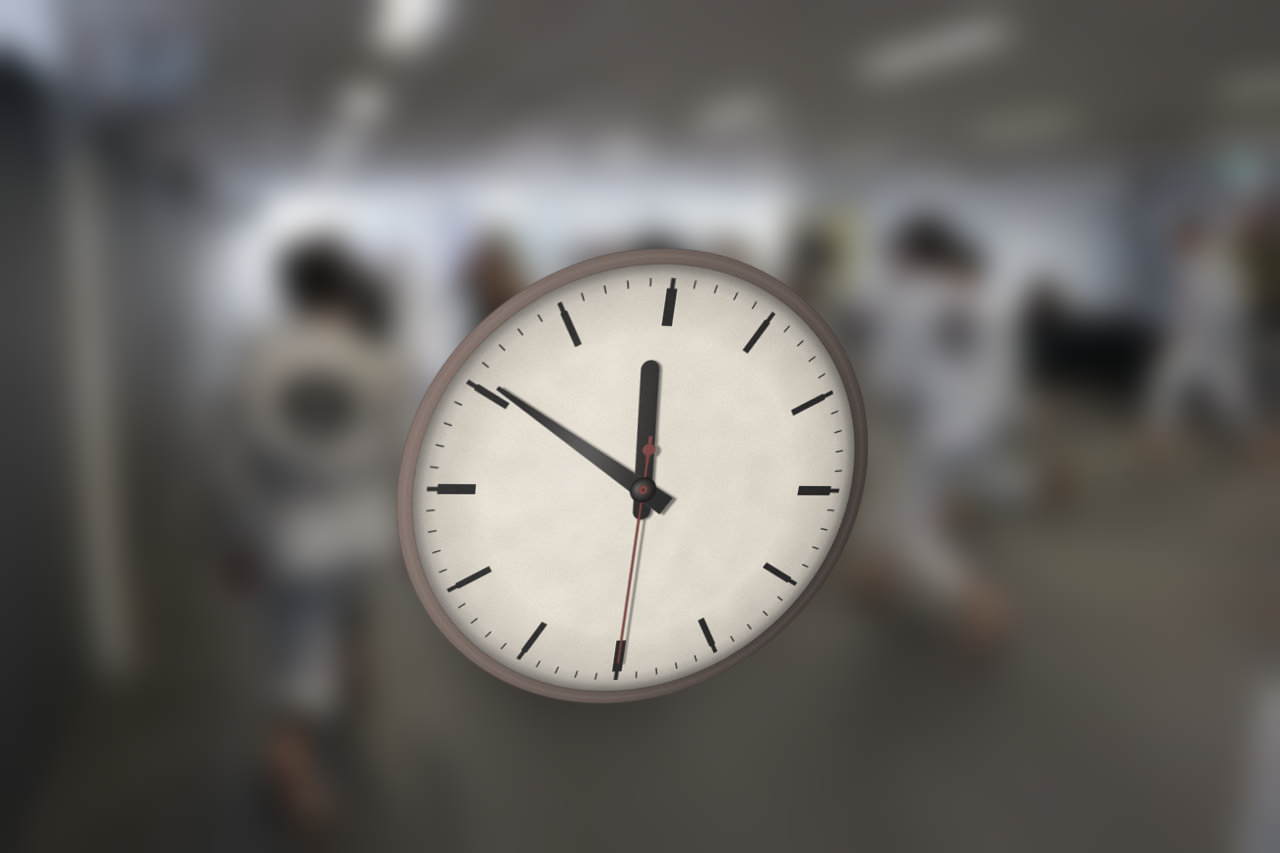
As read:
h=11 m=50 s=30
